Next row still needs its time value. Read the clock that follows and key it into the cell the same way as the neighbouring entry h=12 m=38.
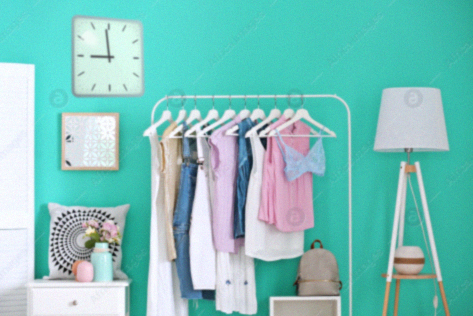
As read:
h=8 m=59
